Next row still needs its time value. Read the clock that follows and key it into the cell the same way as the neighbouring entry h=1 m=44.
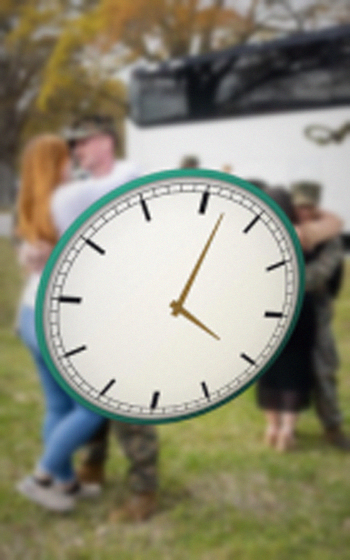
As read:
h=4 m=2
